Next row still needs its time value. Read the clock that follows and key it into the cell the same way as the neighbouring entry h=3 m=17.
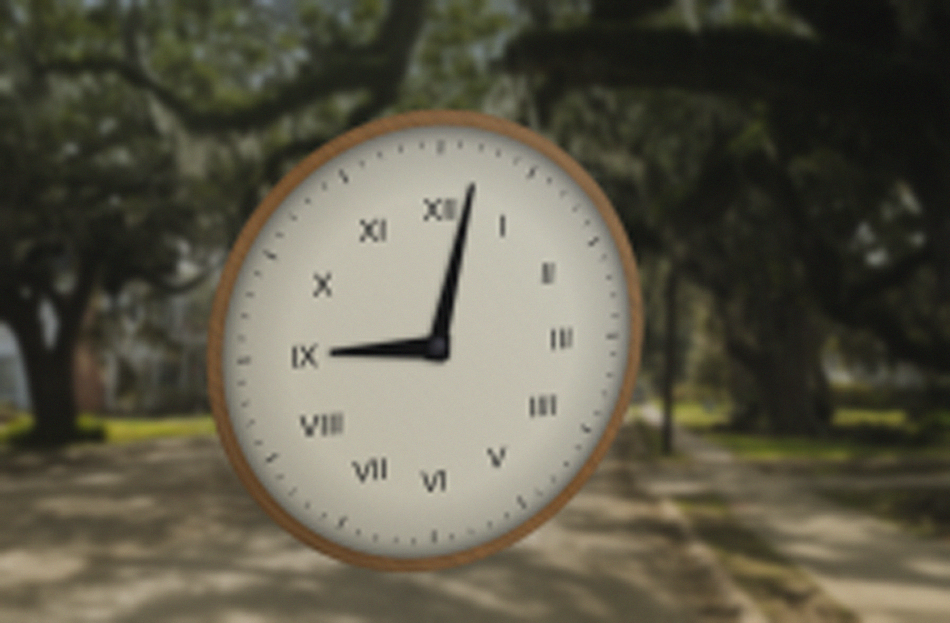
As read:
h=9 m=2
